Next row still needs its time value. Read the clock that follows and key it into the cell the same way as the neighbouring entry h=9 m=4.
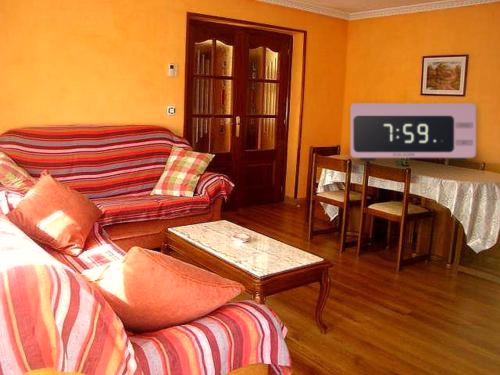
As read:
h=7 m=59
